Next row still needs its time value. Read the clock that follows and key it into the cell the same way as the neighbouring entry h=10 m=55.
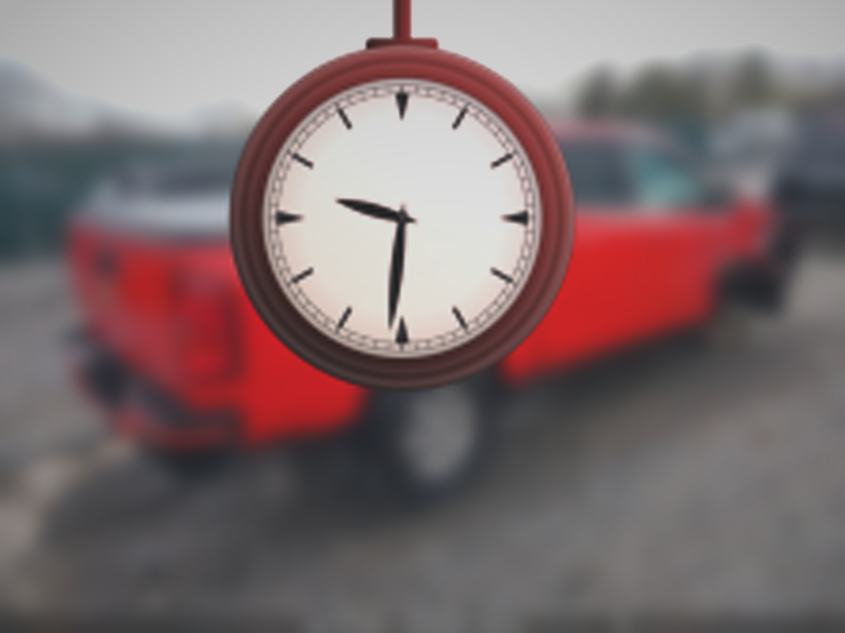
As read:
h=9 m=31
